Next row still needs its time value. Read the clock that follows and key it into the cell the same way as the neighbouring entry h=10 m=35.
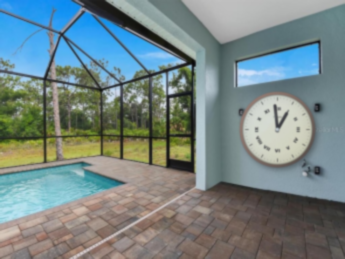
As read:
h=12 m=59
